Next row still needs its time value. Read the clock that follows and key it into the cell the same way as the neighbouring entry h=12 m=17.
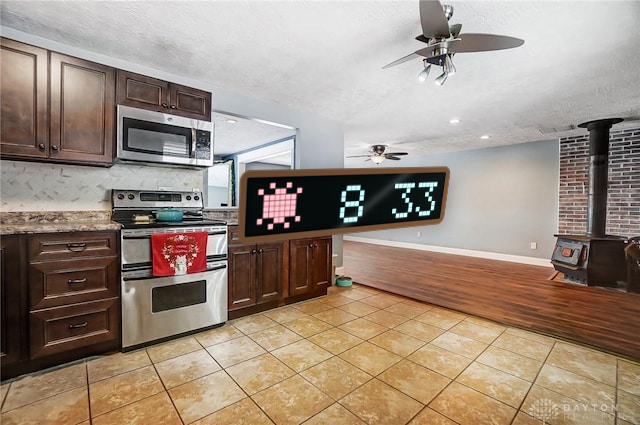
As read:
h=8 m=33
